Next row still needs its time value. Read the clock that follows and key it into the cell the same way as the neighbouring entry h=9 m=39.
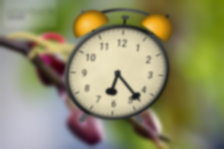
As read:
h=6 m=23
